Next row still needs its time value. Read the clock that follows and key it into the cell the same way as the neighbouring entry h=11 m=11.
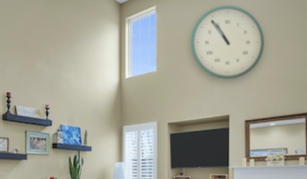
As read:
h=10 m=54
